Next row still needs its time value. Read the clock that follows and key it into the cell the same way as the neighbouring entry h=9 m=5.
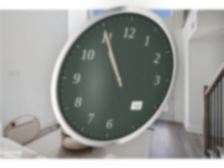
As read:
h=10 m=55
